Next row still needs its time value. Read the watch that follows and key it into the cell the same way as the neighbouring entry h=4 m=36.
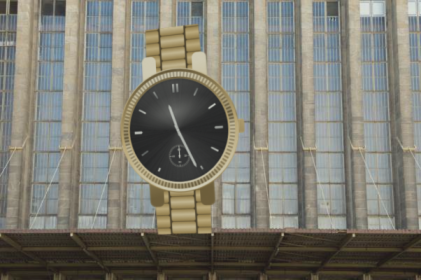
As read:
h=11 m=26
